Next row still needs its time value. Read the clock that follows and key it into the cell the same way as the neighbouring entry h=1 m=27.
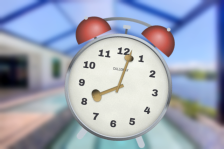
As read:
h=8 m=2
